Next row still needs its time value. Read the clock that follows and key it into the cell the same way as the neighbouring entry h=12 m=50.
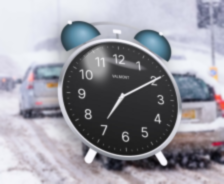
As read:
h=7 m=10
